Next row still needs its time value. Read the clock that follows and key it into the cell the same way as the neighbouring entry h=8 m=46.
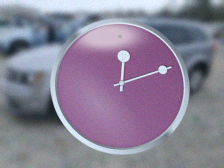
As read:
h=12 m=12
